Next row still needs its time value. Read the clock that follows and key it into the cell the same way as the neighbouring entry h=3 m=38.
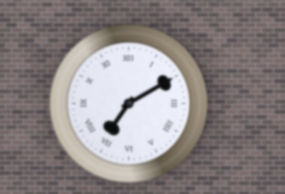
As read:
h=7 m=10
